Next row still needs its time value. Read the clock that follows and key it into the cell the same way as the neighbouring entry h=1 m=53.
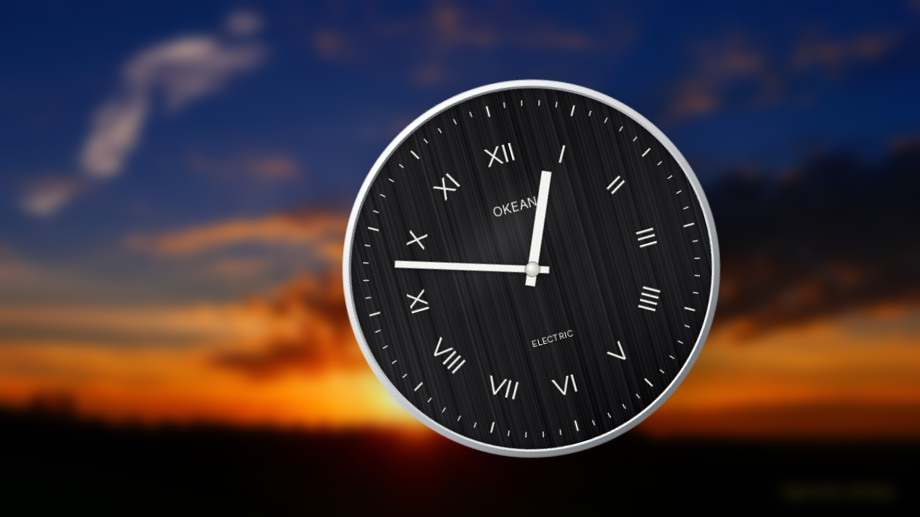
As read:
h=12 m=48
